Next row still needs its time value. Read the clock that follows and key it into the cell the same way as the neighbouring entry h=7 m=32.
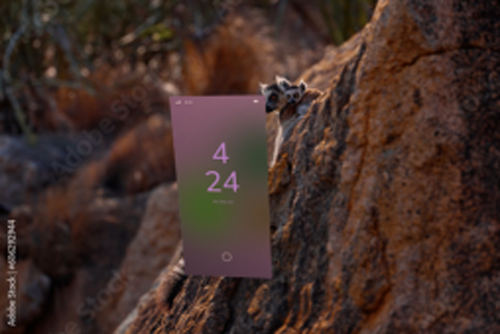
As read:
h=4 m=24
